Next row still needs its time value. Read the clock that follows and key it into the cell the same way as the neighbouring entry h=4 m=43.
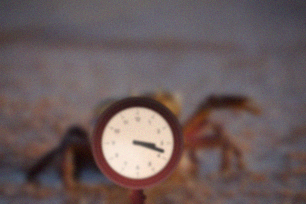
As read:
h=3 m=18
